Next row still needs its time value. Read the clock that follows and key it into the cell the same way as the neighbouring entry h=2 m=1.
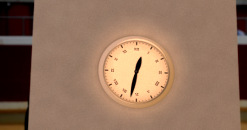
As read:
h=12 m=32
